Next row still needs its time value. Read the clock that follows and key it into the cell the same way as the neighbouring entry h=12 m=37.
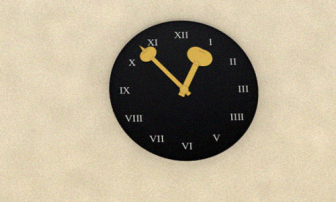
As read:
h=12 m=53
